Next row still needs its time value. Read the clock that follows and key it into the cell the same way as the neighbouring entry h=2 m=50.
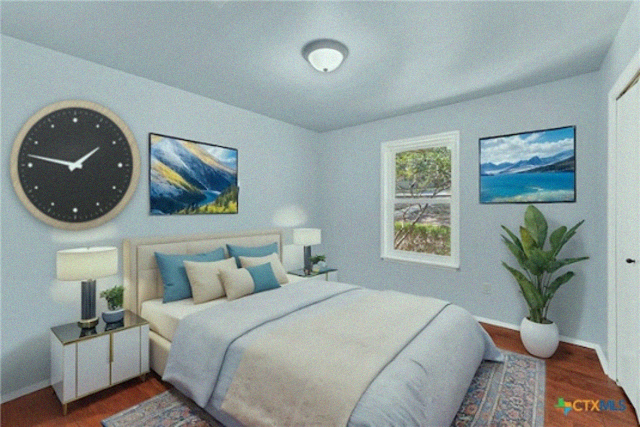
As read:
h=1 m=47
